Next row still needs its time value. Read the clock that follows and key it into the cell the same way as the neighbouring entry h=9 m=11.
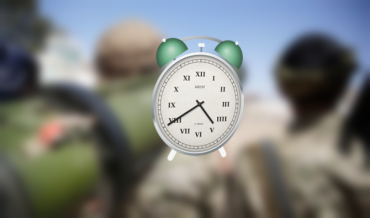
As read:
h=4 m=40
